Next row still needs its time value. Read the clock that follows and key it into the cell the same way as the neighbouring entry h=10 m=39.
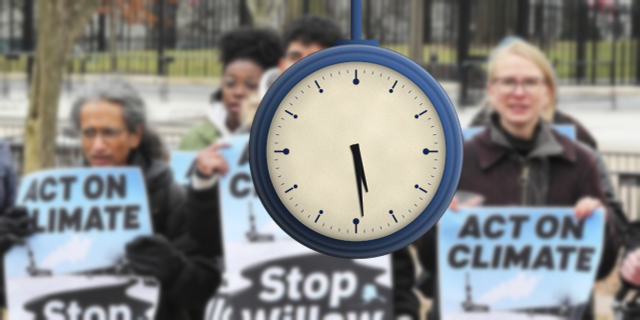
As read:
h=5 m=29
